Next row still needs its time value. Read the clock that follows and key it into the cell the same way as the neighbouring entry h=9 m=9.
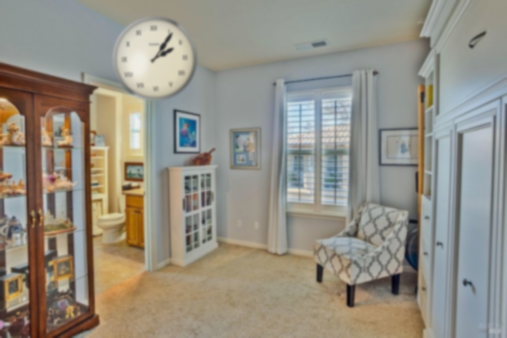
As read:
h=2 m=6
